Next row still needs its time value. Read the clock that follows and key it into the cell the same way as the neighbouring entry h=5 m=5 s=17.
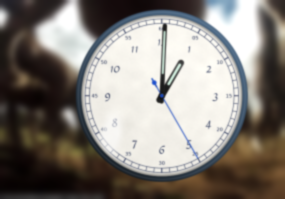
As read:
h=1 m=0 s=25
